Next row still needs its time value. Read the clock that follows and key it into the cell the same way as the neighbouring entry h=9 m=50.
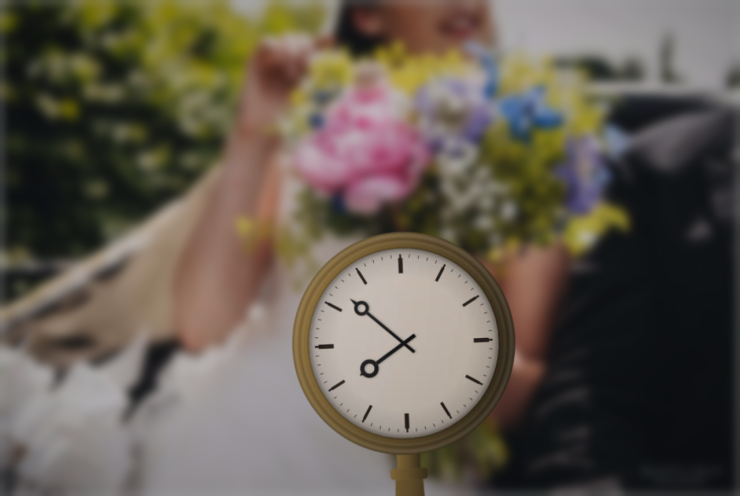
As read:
h=7 m=52
